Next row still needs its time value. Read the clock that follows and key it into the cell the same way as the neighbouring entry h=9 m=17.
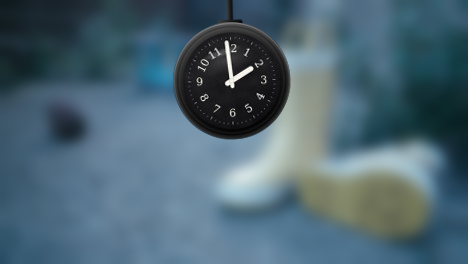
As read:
h=1 m=59
